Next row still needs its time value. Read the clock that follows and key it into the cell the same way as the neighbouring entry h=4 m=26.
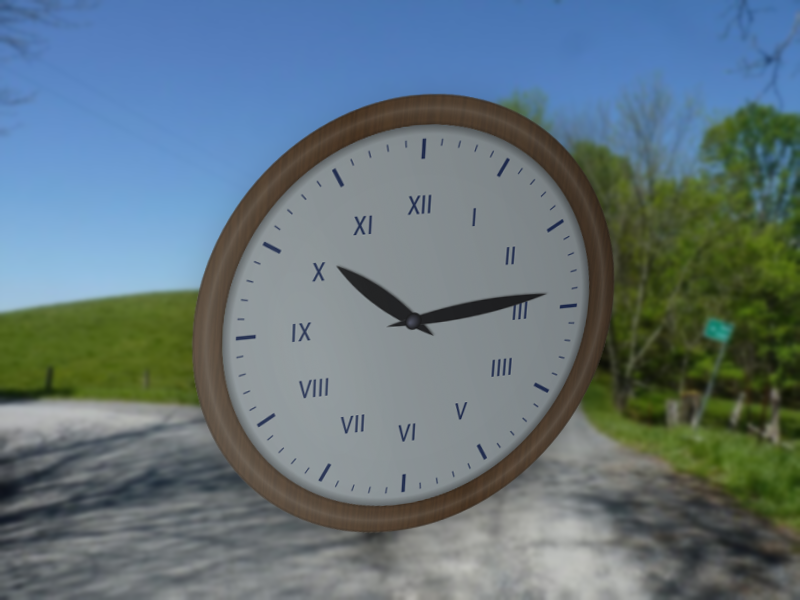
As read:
h=10 m=14
